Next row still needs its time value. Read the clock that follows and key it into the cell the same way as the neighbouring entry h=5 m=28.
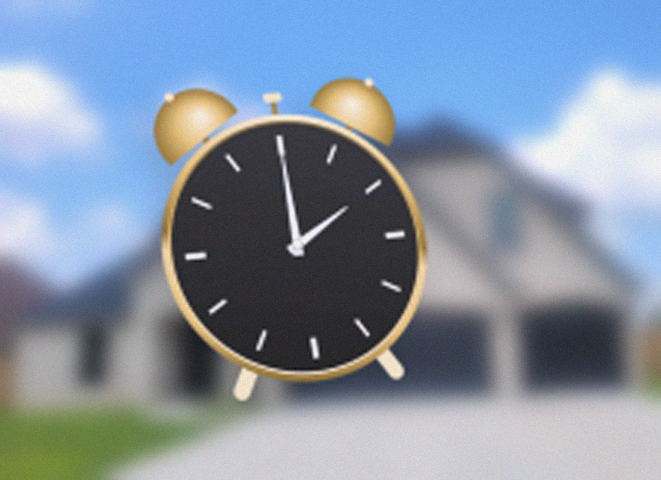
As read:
h=2 m=0
